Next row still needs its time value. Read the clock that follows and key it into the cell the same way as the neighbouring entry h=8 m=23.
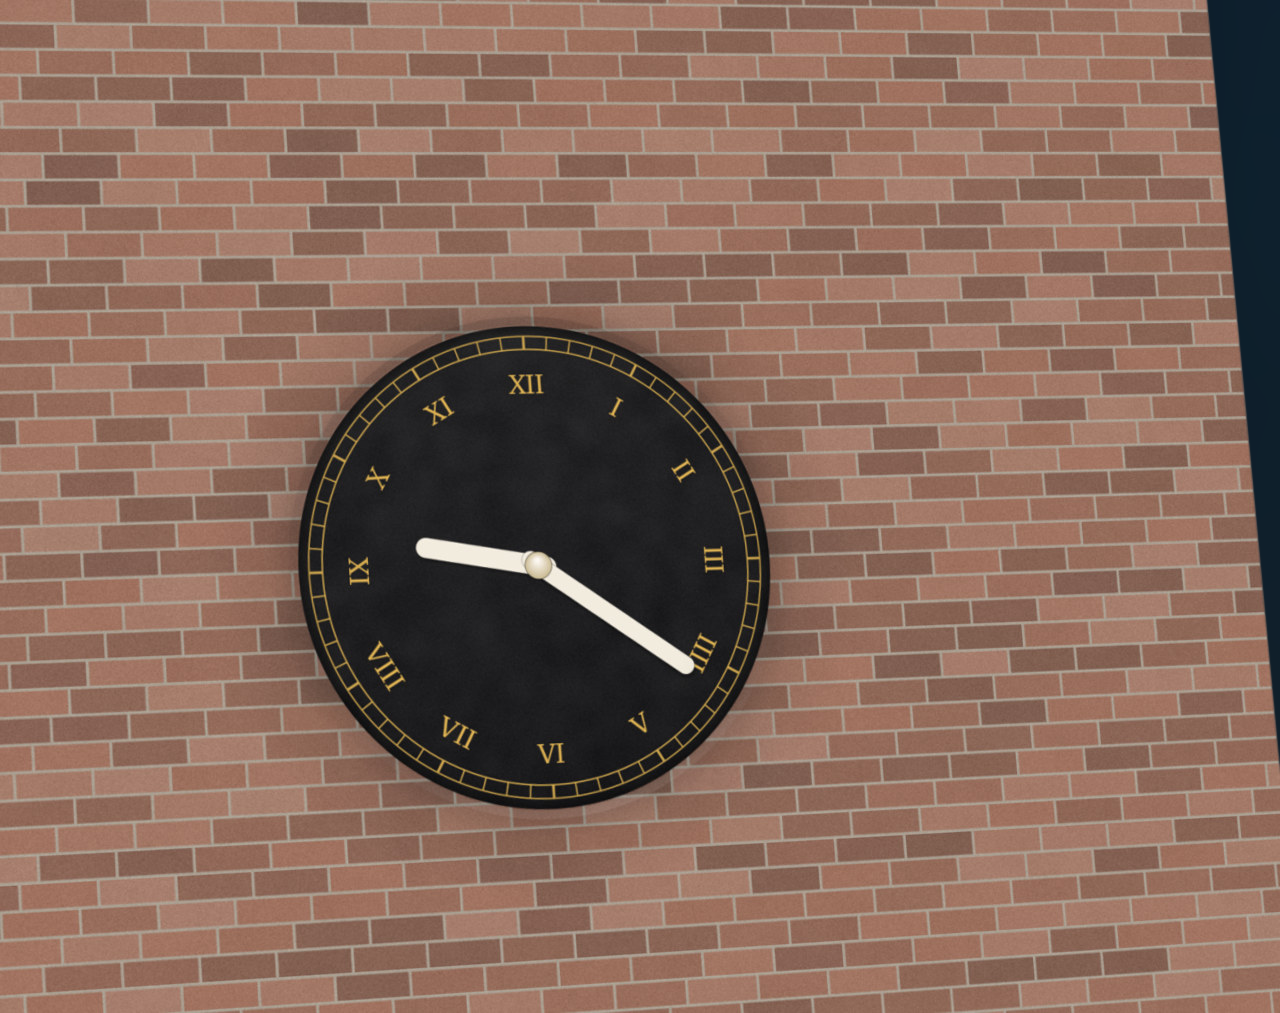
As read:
h=9 m=21
